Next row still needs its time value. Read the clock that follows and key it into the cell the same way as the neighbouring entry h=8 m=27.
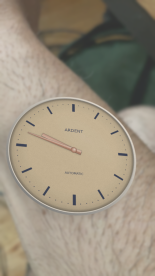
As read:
h=9 m=48
